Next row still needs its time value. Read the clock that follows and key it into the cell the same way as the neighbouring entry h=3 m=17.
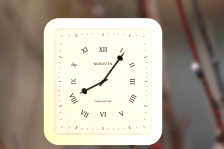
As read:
h=8 m=6
